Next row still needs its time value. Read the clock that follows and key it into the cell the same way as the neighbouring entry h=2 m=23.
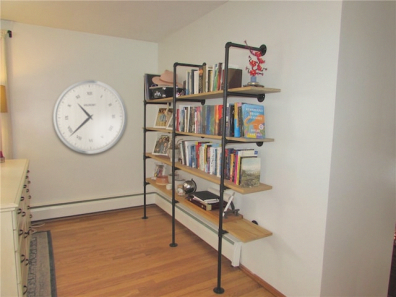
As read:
h=10 m=38
